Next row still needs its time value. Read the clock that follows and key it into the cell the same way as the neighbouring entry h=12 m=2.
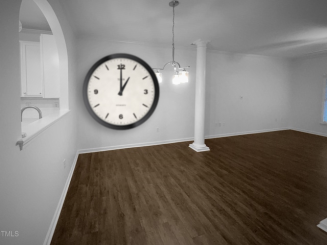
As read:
h=1 m=0
